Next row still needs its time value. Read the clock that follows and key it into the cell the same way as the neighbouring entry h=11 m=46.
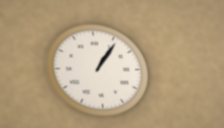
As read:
h=1 m=6
